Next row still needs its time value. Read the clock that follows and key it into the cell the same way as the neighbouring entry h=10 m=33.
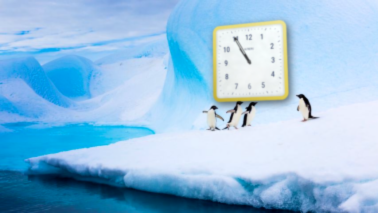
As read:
h=10 m=55
